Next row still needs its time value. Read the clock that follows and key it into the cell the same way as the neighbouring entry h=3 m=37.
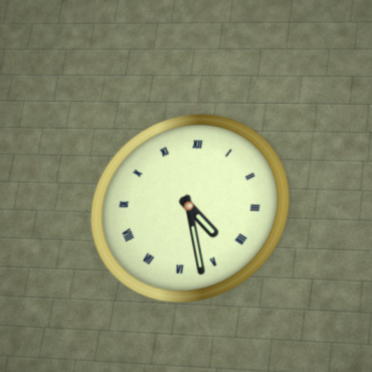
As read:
h=4 m=27
